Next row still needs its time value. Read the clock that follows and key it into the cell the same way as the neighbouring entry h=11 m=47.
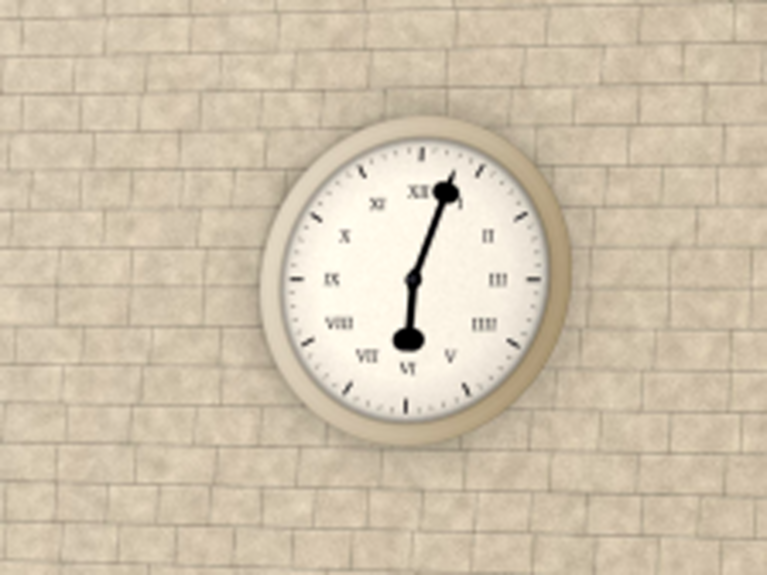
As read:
h=6 m=3
